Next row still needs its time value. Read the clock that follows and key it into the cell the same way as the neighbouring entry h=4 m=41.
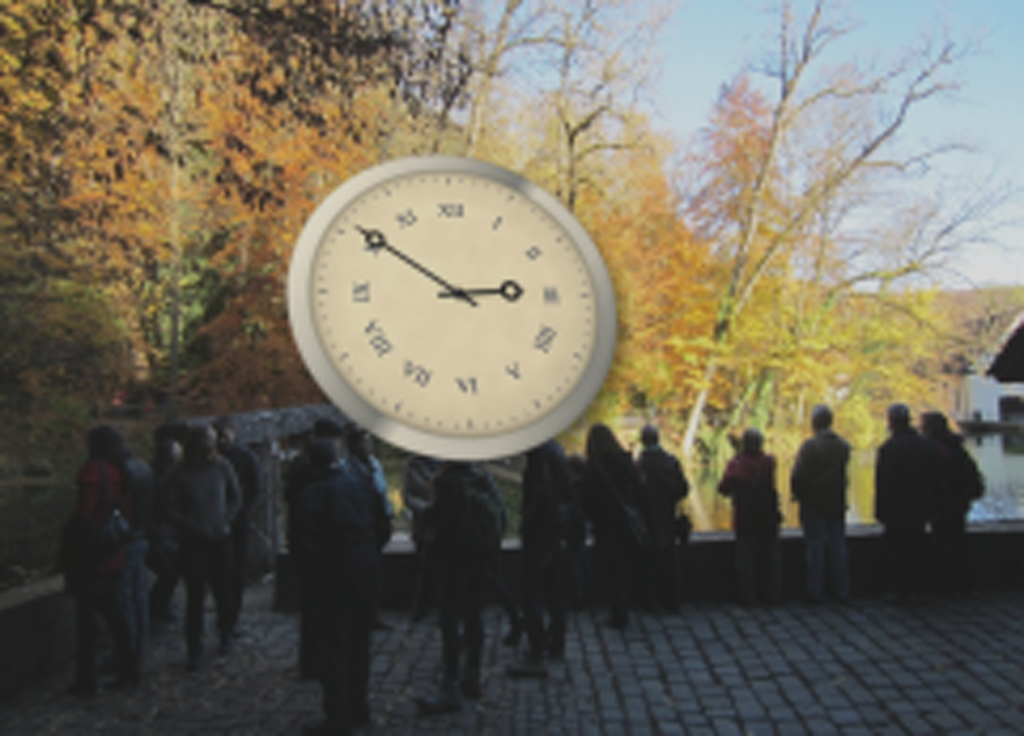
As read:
h=2 m=51
